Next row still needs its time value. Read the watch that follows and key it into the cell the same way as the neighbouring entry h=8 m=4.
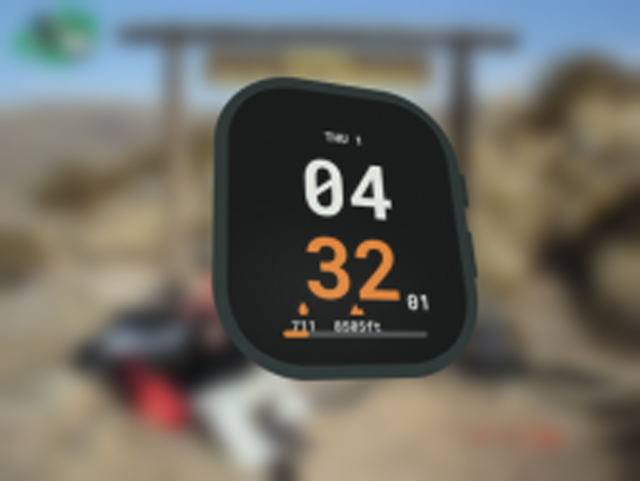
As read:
h=4 m=32
